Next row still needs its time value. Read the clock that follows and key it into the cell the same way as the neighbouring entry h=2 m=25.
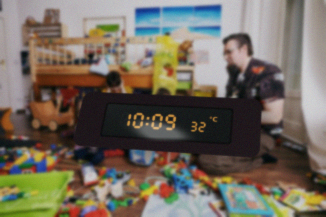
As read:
h=10 m=9
